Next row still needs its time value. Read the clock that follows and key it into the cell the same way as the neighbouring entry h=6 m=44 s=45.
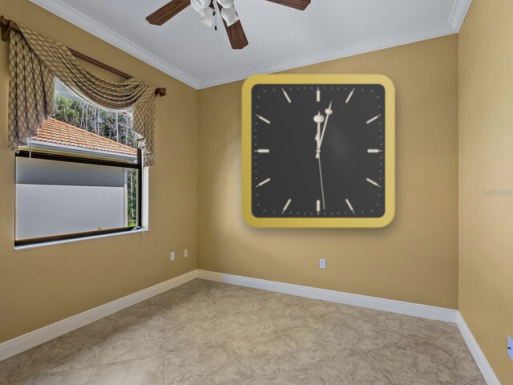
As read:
h=12 m=2 s=29
